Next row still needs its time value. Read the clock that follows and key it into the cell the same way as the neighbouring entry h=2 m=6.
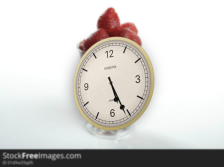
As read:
h=5 m=26
